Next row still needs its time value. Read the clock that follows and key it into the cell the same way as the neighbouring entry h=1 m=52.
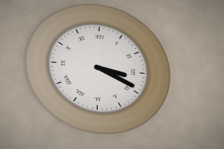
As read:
h=3 m=19
